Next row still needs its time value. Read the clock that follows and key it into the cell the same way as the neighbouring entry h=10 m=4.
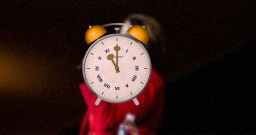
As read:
h=11 m=0
